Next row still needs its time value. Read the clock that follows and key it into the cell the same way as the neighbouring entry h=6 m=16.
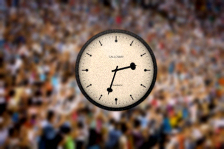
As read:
h=2 m=33
